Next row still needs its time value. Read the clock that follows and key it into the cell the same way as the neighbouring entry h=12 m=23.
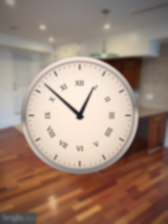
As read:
h=12 m=52
